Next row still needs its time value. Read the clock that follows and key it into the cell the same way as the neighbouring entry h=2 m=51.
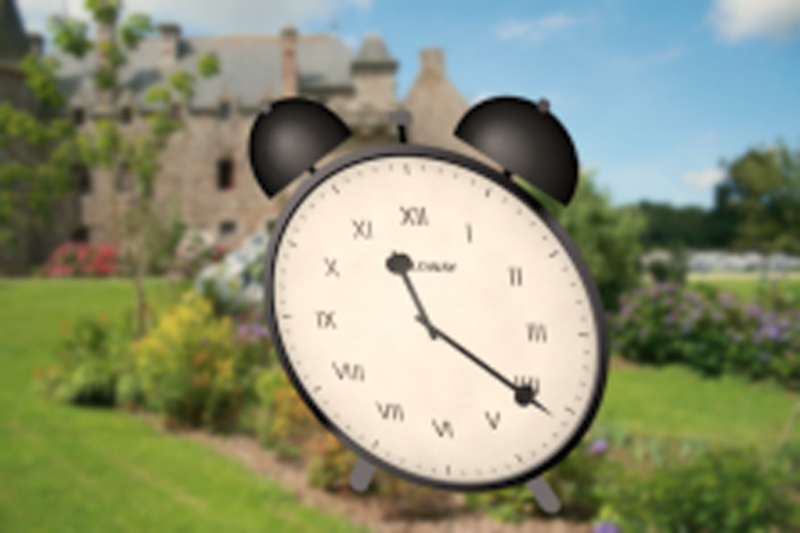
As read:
h=11 m=21
